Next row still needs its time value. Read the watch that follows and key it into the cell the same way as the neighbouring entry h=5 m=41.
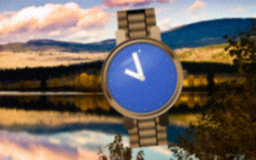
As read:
h=9 m=58
